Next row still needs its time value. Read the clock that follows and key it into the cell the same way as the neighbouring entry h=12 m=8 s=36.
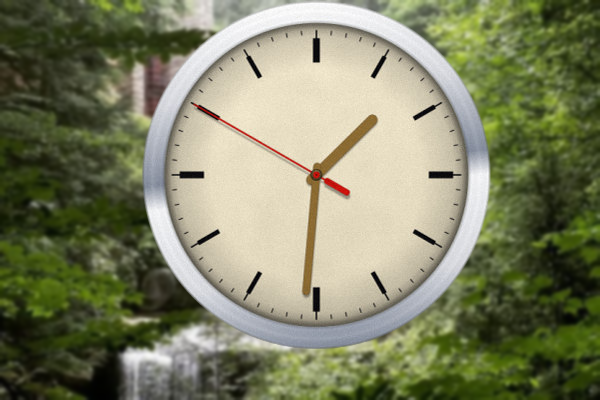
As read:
h=1 m=30 s=50
